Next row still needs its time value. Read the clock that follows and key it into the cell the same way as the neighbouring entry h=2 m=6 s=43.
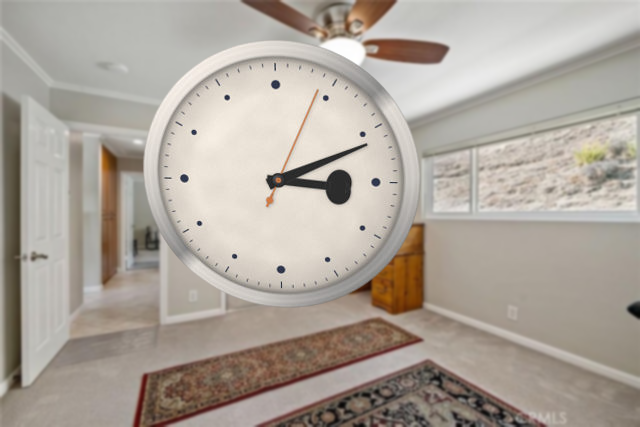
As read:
h=3 m=11 s=4
